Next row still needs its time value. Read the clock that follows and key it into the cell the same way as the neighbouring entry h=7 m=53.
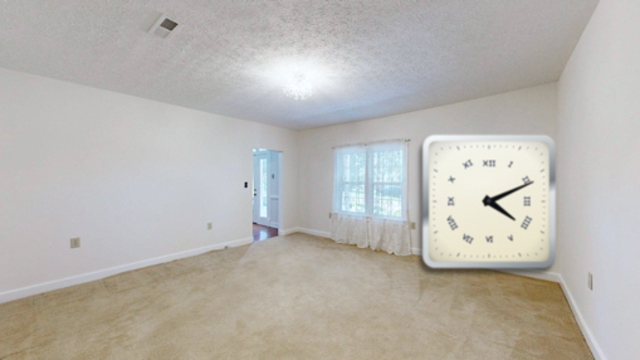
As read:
h=4 m=11
